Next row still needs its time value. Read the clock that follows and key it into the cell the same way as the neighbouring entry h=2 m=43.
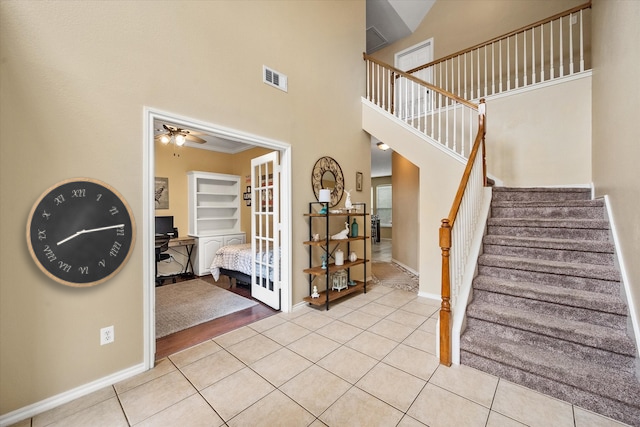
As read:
h=8 m=14
